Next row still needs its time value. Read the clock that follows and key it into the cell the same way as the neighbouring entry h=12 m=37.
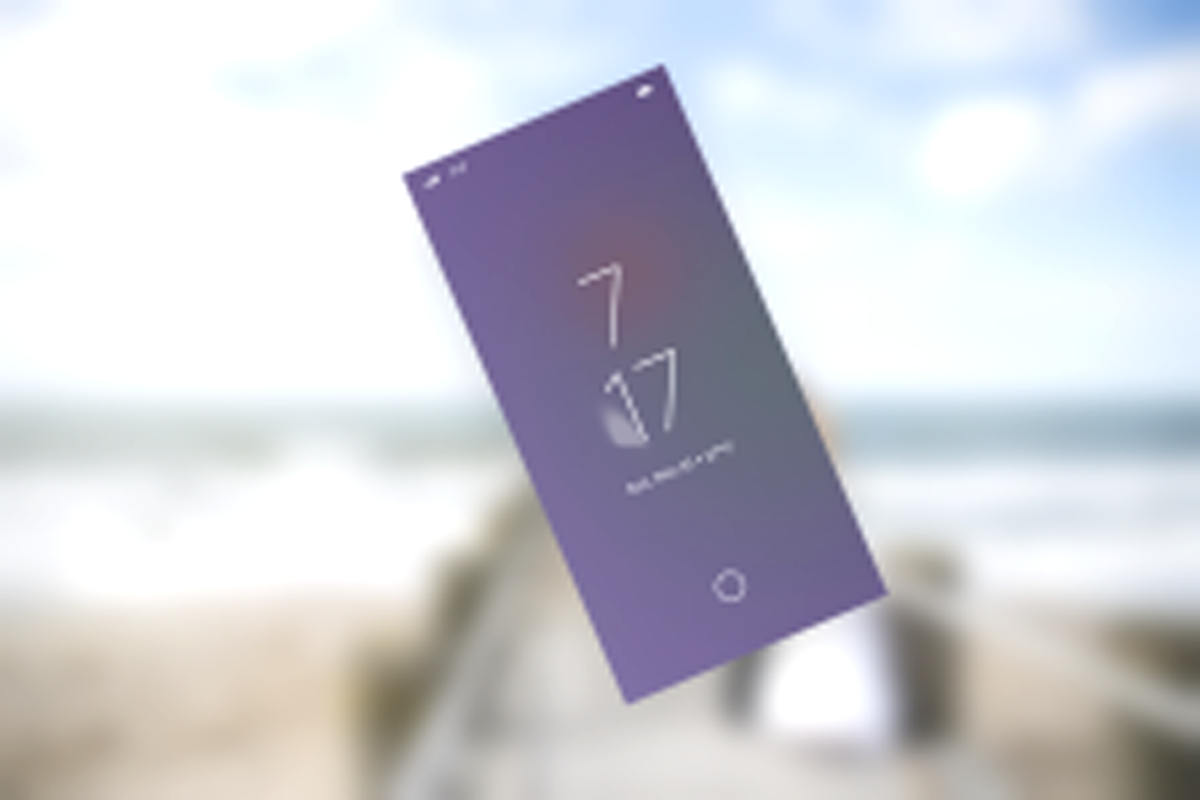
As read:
h=7 m=17
